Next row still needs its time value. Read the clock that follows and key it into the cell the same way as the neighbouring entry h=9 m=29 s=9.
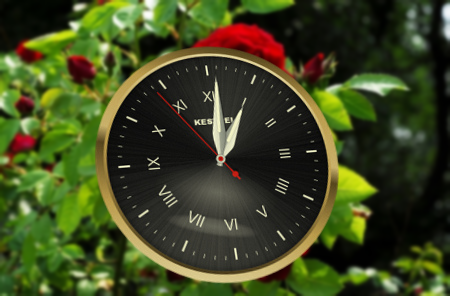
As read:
h=1 m=0 s=54
